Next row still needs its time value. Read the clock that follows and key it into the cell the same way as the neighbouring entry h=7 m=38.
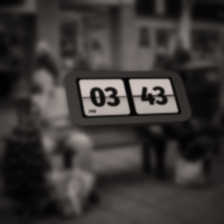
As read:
h=3 m=43
